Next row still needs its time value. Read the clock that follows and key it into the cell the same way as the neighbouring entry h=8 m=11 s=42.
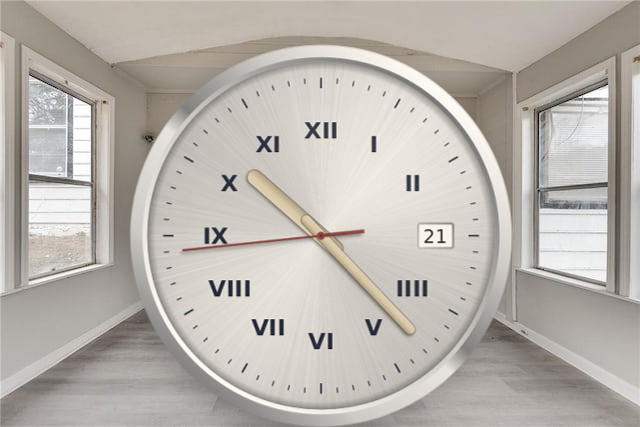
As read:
h=10 m=22 s=44
